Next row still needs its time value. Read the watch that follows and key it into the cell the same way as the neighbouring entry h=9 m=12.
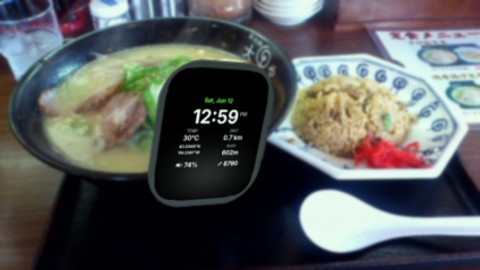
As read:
h=12 m=59
